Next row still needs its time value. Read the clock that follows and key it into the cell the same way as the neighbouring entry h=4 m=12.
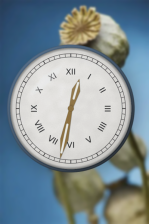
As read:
h=12 m=32
